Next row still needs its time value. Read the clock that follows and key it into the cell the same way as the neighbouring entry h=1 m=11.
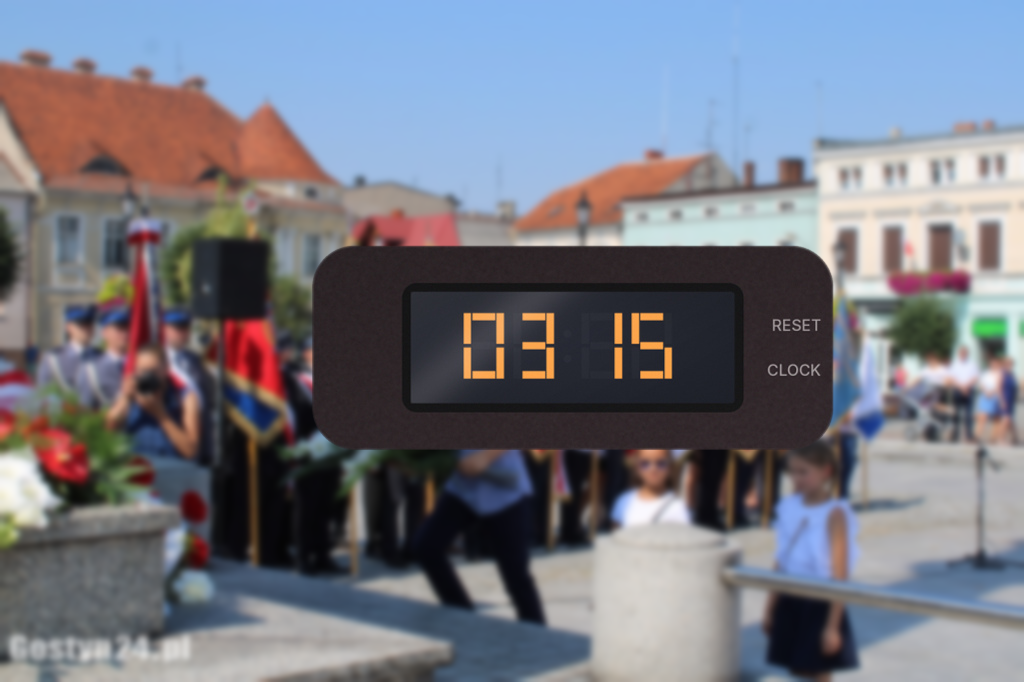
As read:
h=3 m=15
